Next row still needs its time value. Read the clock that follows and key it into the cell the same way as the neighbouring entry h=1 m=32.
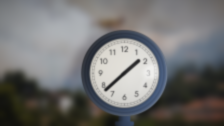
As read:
h=1 m=38
